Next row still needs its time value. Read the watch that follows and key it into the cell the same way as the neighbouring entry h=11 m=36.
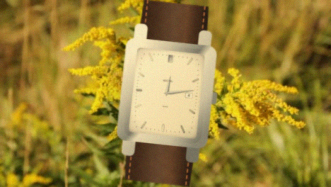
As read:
h=12 m=13
